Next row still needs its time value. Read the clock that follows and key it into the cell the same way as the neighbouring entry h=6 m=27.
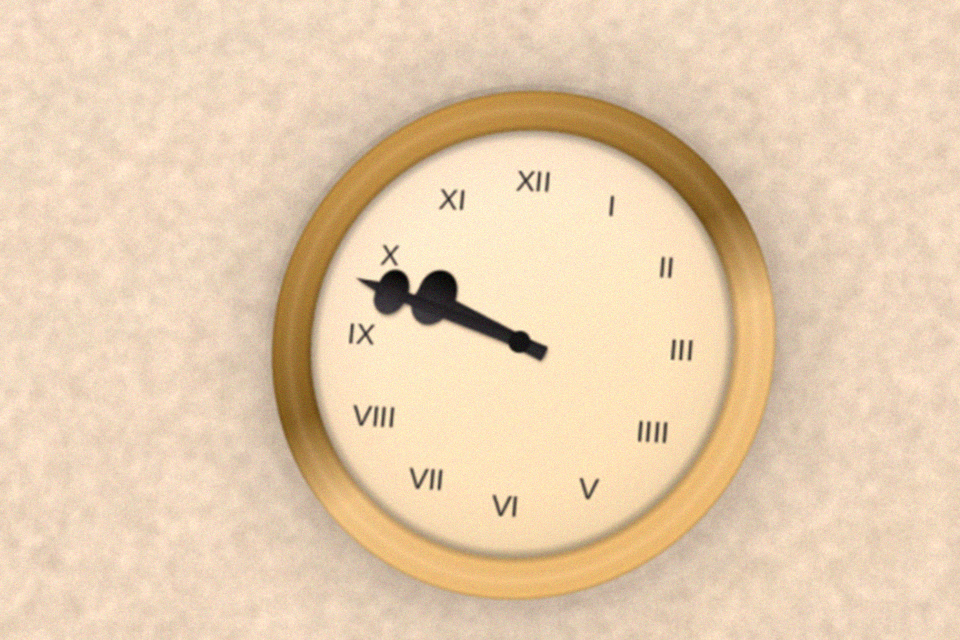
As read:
h=9 m=48
